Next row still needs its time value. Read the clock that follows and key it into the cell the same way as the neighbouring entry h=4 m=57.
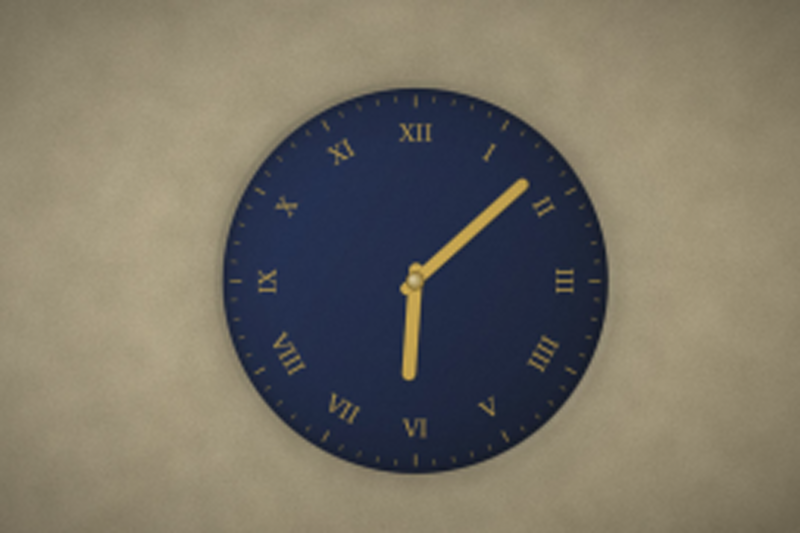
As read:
h=6 m=8
